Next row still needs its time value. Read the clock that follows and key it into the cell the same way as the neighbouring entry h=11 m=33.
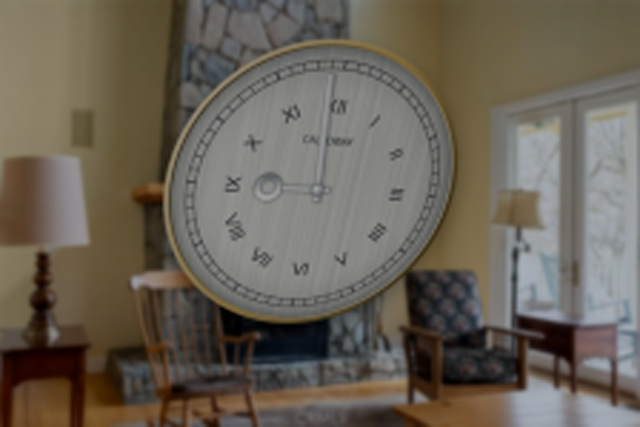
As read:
h=8 m=59
